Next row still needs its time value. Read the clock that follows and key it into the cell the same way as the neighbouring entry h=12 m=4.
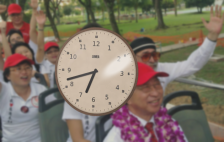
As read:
h=6 m=42
